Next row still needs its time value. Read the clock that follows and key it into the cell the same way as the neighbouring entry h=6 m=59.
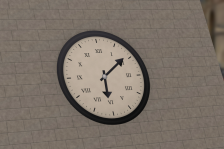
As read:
h=6 m=9
